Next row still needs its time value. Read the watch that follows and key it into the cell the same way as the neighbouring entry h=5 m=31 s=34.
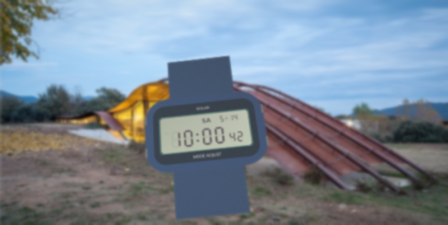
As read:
h=10 m=0 s=42
